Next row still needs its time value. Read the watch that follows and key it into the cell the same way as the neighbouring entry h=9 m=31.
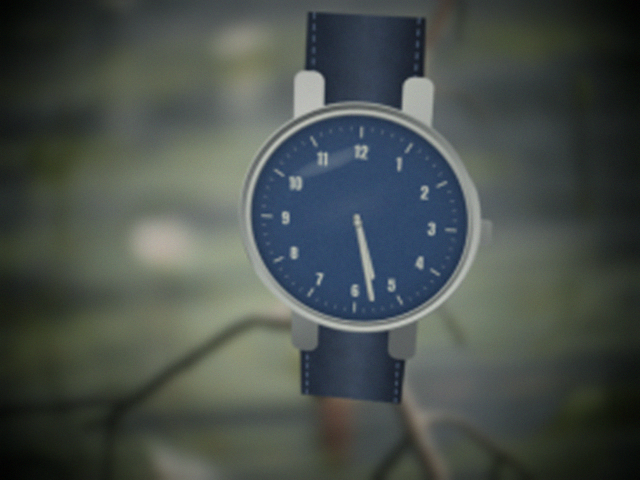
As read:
h=5 m=28
